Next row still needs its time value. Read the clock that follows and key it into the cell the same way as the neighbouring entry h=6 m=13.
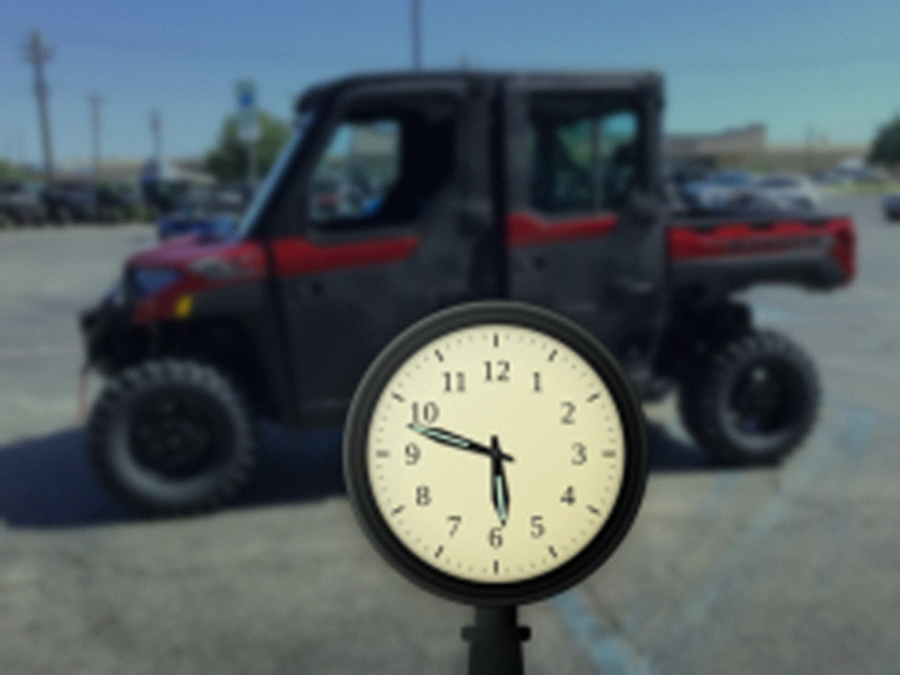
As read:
h=5 m=48
